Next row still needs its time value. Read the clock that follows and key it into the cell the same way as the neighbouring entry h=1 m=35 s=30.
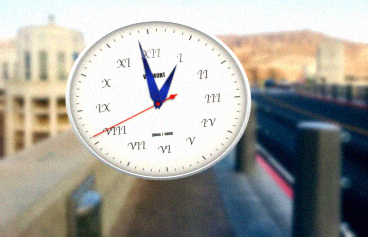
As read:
h=12 m=58 s=41
